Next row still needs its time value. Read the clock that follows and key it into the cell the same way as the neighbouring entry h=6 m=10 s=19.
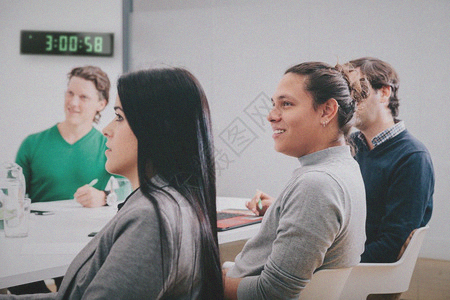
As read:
h=3 m=0 s=58
